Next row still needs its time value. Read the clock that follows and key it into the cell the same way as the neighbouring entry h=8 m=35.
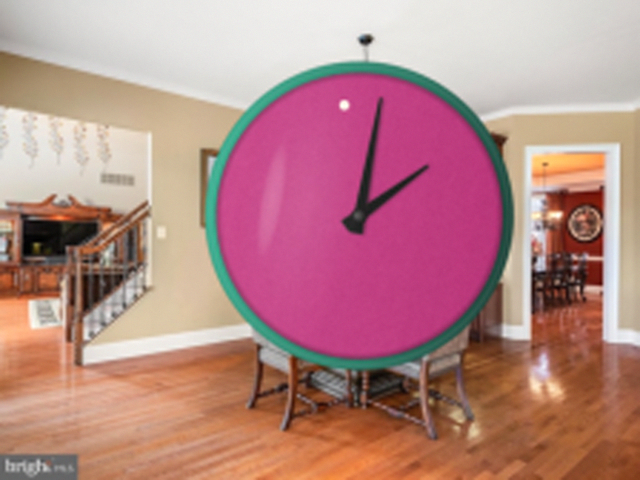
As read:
h=2 m=3
